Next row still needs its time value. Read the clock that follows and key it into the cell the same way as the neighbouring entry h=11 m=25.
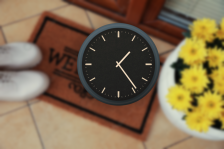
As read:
h=1 m=24
